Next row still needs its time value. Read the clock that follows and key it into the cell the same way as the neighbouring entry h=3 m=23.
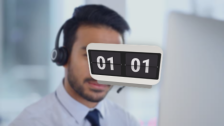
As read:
h=1 m=1
